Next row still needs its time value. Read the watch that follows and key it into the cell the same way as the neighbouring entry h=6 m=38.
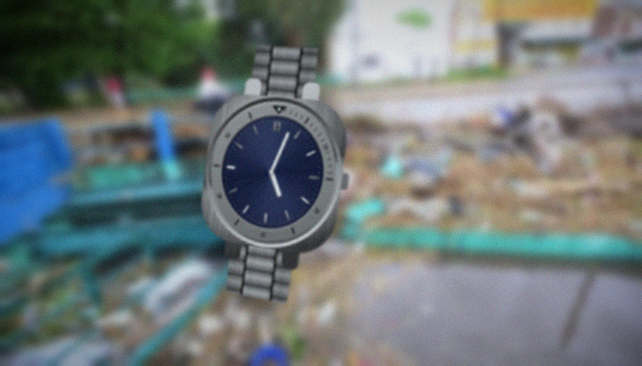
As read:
h=5 m=3
